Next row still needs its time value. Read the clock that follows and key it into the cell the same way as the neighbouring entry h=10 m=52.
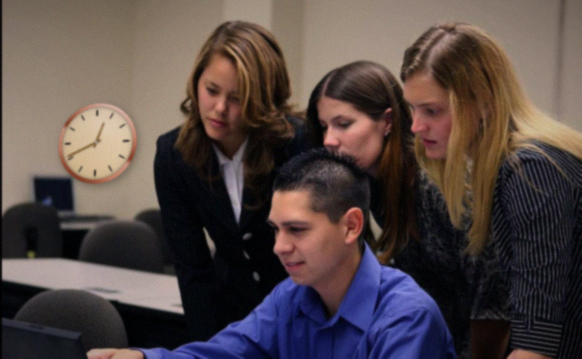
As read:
h=12 m=41
